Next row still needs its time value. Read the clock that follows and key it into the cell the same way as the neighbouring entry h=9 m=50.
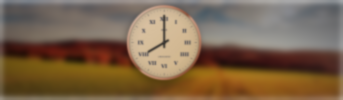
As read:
h=8 m=0
